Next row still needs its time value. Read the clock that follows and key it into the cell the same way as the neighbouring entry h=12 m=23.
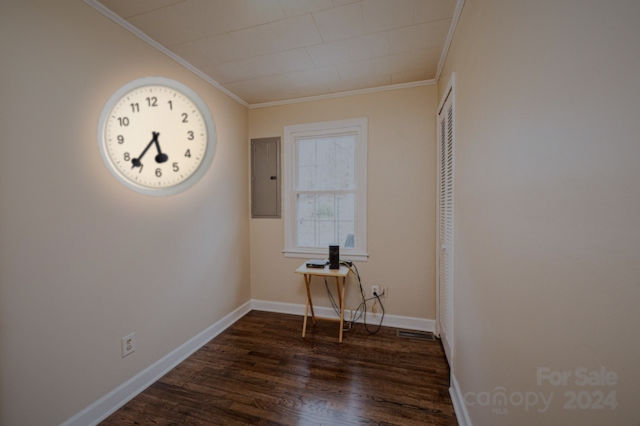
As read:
h=5 m=37
